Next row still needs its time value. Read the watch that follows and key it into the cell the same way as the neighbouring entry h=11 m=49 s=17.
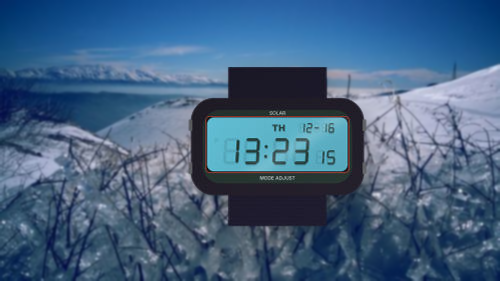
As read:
h=13 m=23 s=15
